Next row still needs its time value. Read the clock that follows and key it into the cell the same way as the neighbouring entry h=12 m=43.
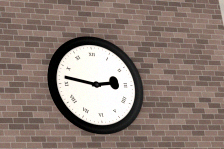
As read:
h=2 m=47
